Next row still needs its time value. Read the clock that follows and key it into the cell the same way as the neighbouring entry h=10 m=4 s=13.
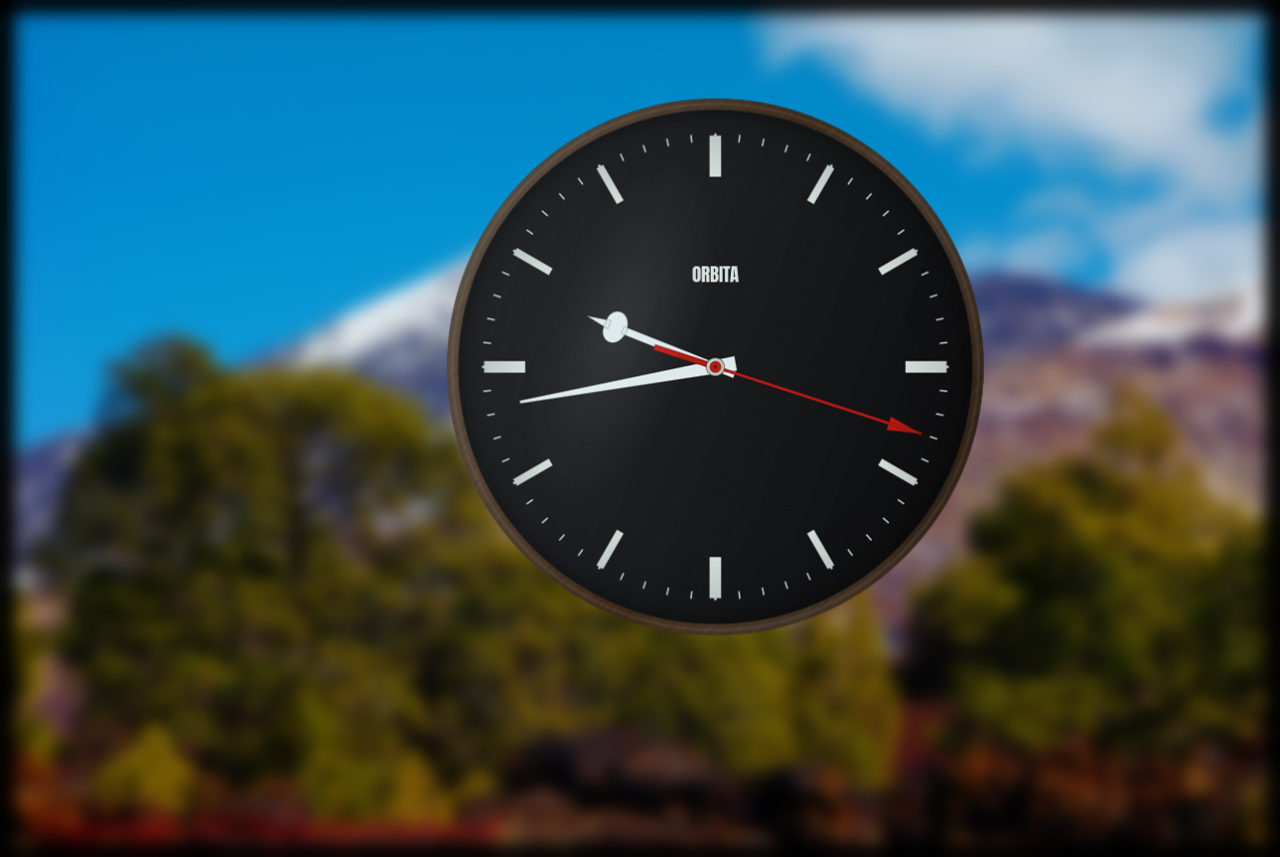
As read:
h=9 m=43 s=18
